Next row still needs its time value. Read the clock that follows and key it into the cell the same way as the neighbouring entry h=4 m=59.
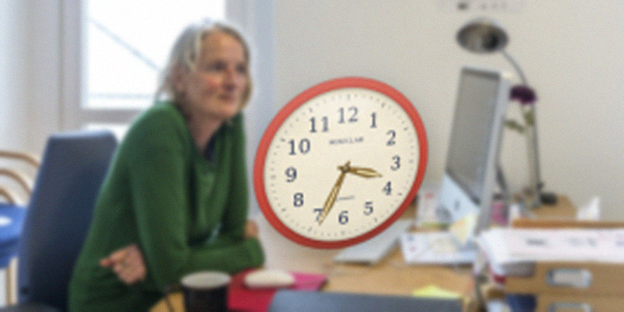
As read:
h=3 m=34
